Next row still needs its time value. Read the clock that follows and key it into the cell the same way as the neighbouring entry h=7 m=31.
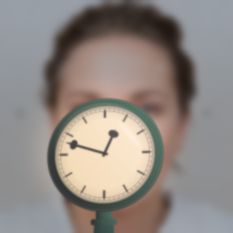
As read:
h=12 m=48
